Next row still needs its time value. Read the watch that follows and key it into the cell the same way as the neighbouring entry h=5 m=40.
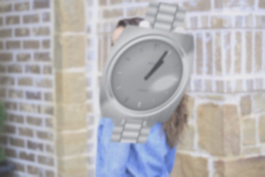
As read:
h=1 m=4
